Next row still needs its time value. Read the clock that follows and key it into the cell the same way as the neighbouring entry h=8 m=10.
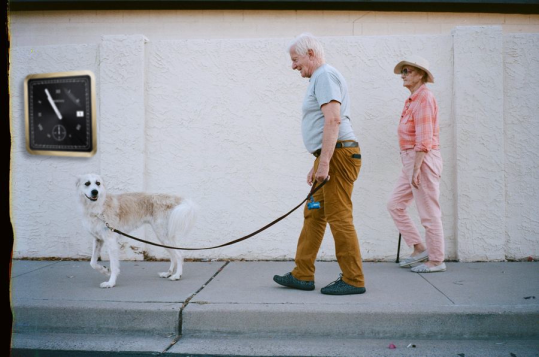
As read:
h=10 m=55
